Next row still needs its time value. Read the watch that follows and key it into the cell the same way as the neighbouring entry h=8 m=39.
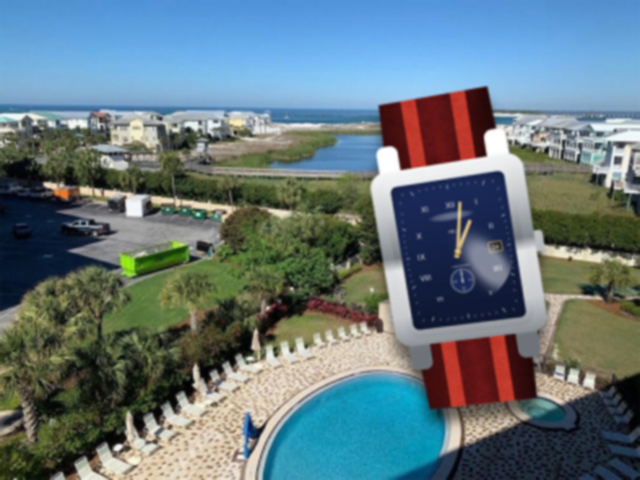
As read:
h=1 m=2
